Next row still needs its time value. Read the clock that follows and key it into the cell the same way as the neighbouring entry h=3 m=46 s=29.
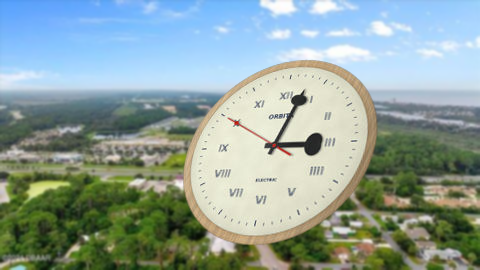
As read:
h=3 m=2 s=50
